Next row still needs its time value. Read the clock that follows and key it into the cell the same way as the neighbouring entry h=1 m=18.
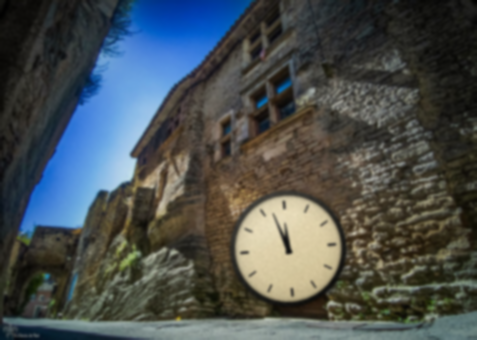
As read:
h=11 m=57
